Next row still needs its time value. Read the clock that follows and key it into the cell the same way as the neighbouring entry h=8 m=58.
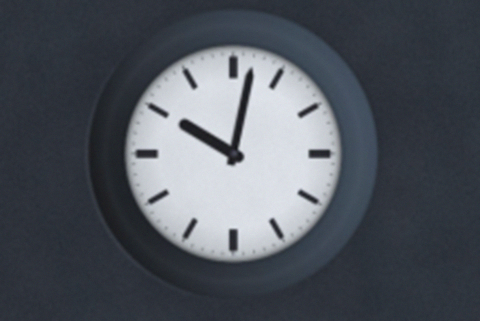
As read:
h=10 m=2
